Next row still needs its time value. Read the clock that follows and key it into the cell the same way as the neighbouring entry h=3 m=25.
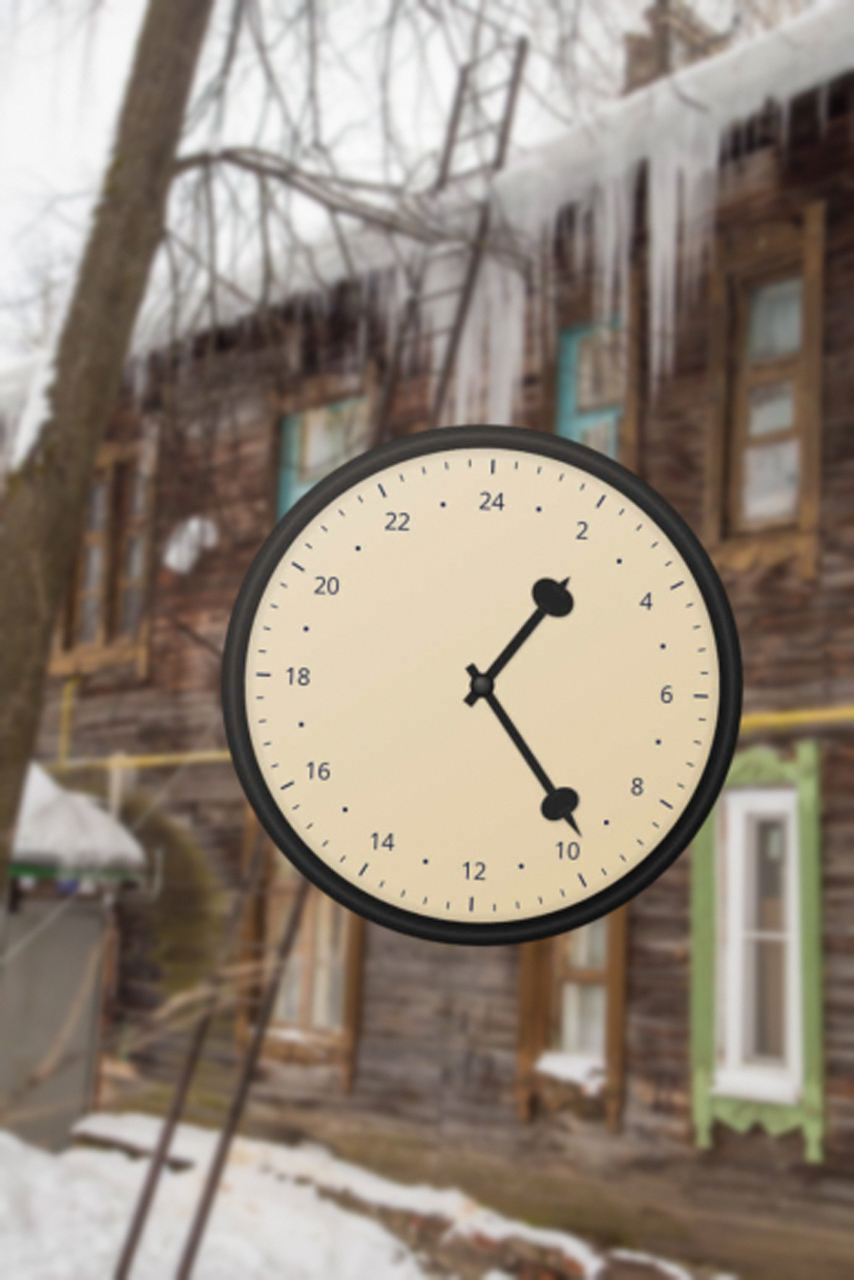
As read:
h=2 m=24
